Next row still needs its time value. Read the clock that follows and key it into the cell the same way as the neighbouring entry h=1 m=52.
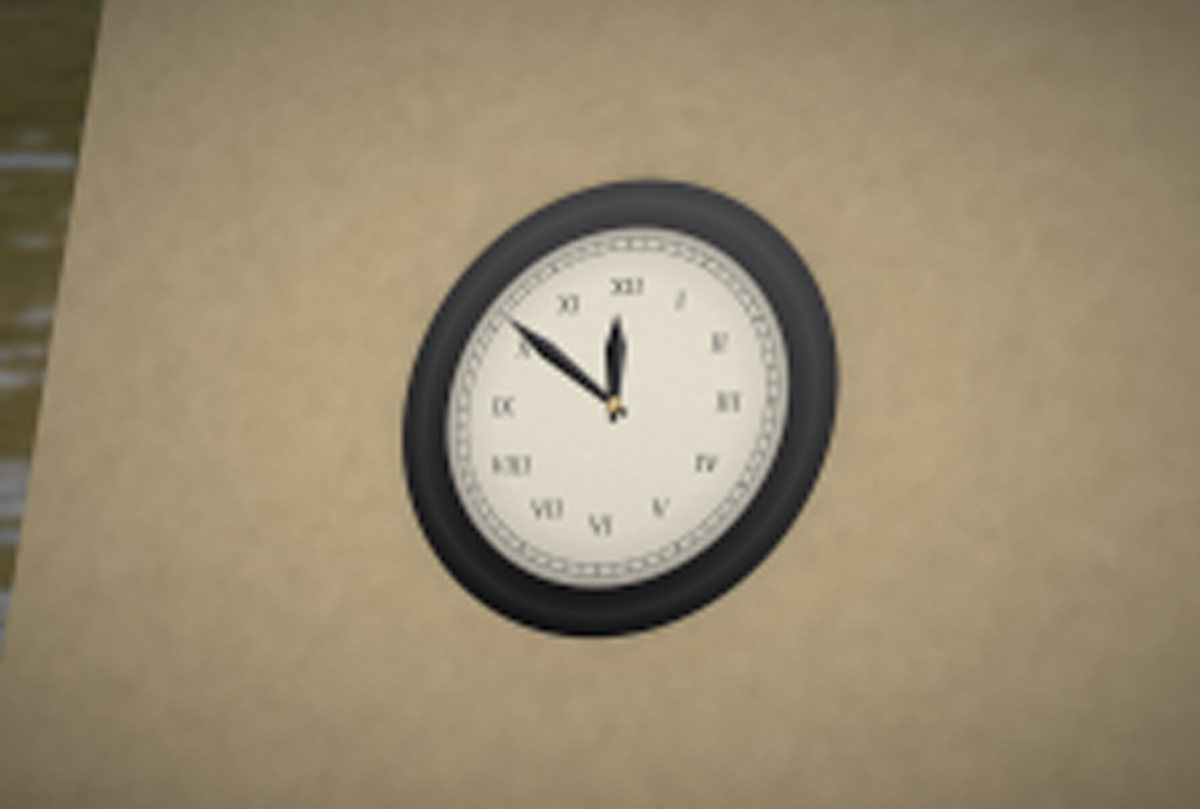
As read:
h=11 m=51
